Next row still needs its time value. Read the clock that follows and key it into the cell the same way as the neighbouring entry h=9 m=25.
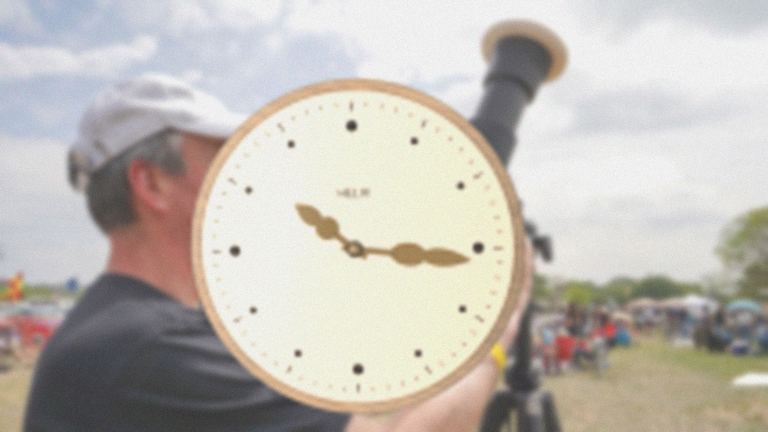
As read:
h=10 m=16
